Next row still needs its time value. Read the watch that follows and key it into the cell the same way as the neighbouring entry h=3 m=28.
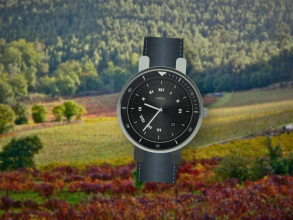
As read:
h=9 m=36
